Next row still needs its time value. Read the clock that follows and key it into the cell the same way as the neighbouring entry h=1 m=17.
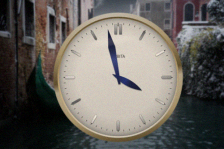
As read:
h=3 m=58
